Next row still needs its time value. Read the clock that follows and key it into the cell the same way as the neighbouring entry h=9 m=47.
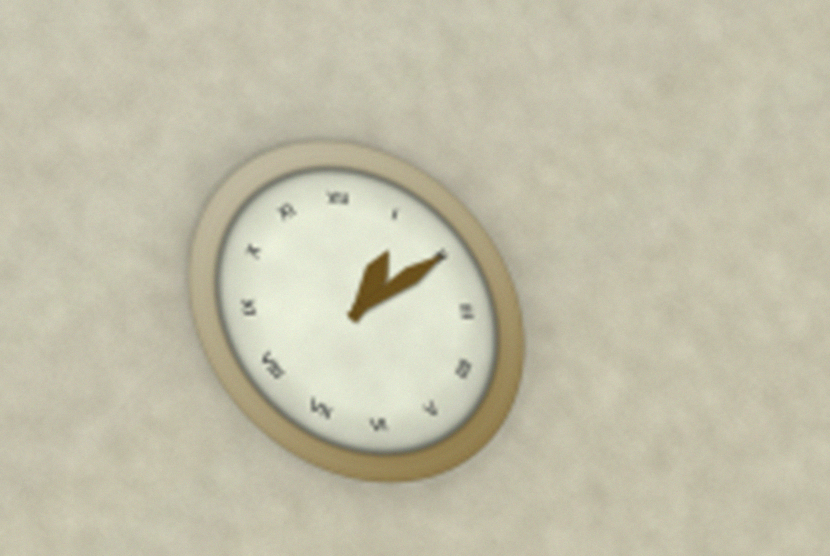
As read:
h=1 m=10
